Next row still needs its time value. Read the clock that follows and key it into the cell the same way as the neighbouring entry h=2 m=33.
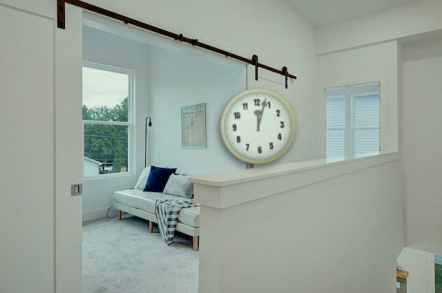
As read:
h=12 m=3
